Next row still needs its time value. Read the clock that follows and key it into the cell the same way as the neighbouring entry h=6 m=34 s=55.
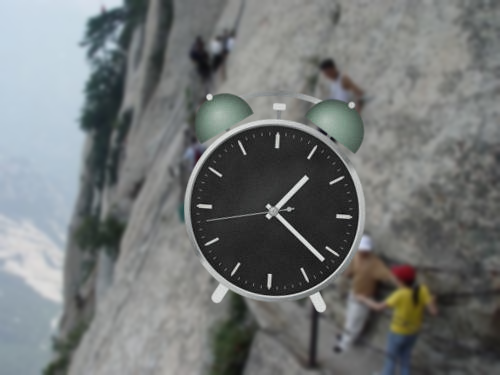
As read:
h=1 m=21 s=43
